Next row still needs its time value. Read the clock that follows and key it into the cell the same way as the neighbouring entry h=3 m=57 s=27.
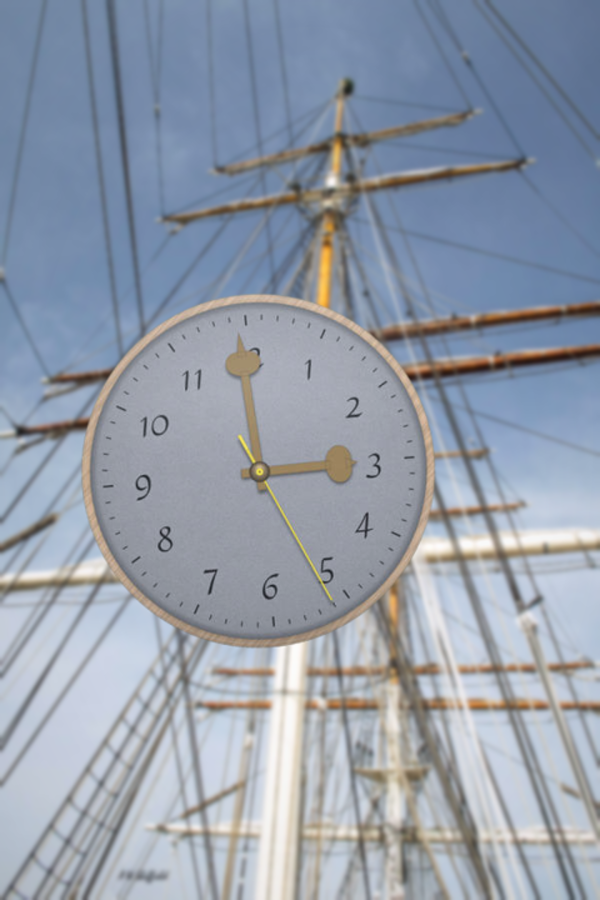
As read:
h=2 m=59 s=26
